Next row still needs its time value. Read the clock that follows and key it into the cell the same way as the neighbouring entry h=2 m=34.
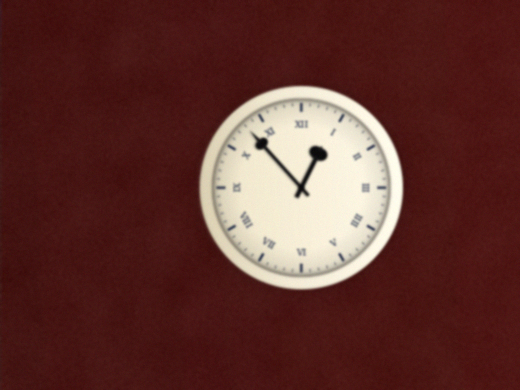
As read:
h=12 m=53
